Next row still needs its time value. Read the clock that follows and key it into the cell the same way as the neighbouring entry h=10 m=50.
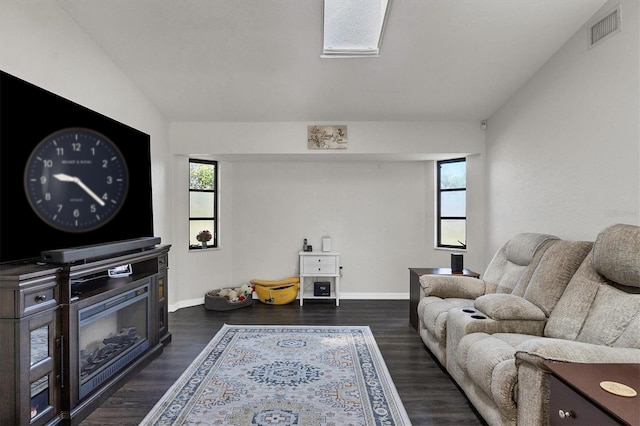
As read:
h=9 m=22
